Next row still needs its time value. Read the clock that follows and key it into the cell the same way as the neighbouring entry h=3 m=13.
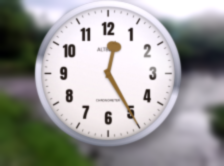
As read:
h=12 m=25
